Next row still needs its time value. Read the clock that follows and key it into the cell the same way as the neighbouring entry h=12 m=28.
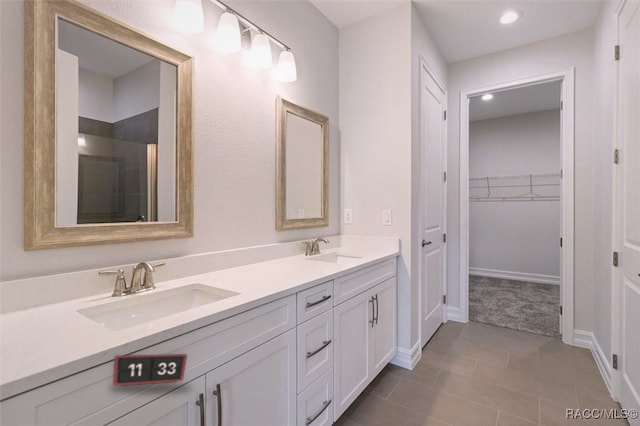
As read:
h=11 m=33
